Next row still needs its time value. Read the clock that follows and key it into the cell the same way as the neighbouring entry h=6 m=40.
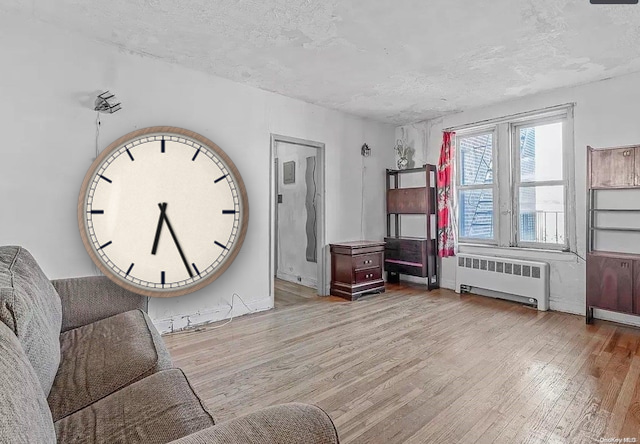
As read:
h=6 m=26
